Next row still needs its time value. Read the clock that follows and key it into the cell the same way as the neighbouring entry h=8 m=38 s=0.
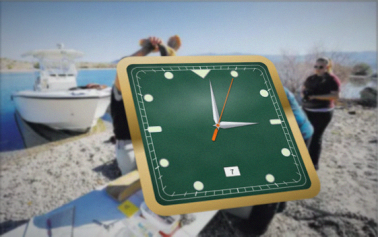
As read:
h=3 m=1 s=5
